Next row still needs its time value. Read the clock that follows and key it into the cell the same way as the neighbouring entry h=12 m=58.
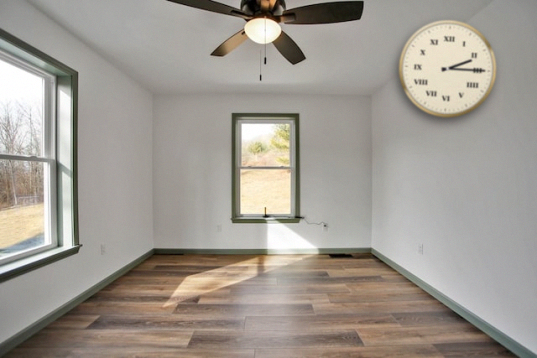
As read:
h=2 m=15
